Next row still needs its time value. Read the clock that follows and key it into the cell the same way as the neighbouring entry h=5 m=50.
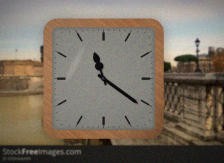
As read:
h=11 m=21
